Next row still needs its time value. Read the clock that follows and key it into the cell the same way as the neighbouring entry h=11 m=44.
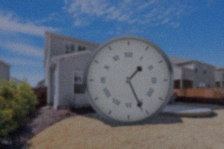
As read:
h=1 m=26
